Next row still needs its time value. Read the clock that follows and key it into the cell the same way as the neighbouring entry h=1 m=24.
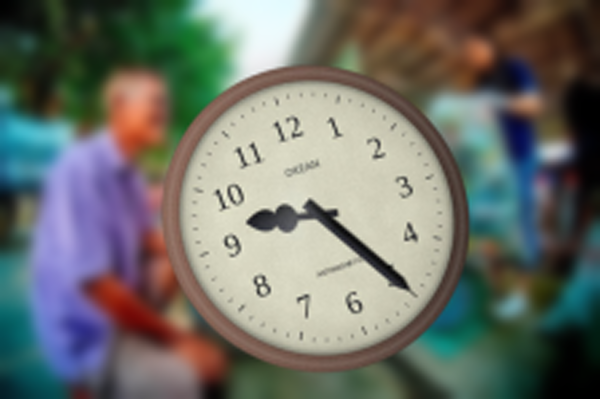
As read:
h=9 m=25
